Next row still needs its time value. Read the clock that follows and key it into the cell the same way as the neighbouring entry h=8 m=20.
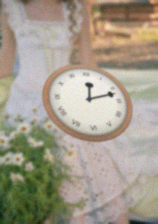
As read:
h=12 m=12
